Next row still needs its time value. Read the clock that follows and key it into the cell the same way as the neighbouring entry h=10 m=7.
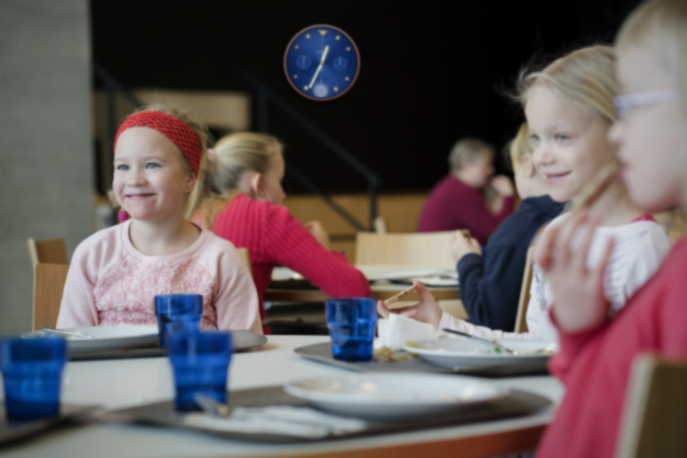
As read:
h=12 m=34
